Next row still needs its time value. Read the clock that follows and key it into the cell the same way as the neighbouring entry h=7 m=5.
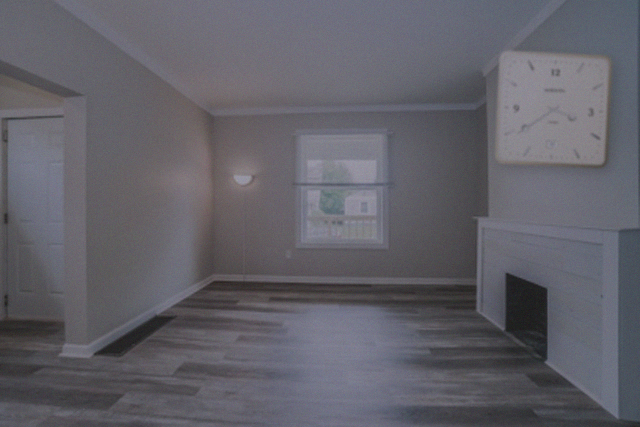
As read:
h=3 m=39
